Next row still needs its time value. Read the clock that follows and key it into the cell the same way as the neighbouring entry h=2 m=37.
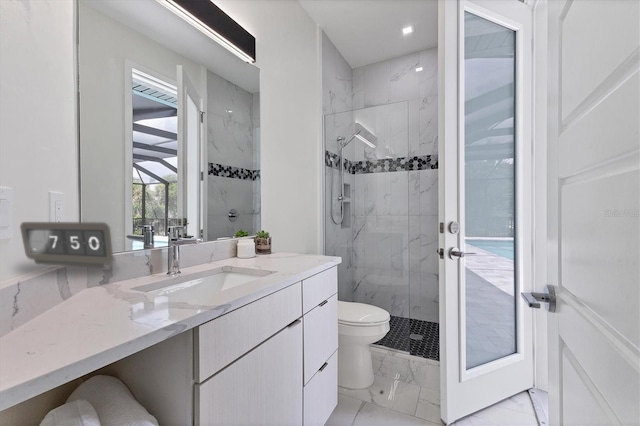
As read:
h=7 m=50
